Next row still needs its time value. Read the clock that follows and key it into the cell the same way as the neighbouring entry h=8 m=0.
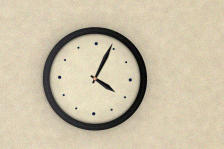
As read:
h=4 m=4
